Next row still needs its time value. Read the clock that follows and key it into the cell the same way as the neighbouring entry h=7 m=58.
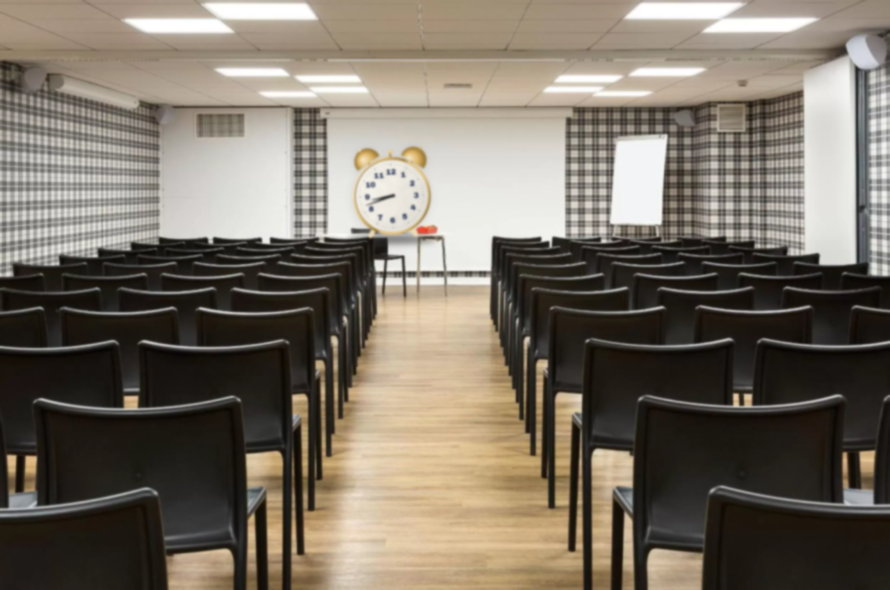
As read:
h=8 m=42
